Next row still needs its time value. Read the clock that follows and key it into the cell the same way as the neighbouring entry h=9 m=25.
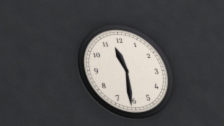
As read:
h=11 m=31
